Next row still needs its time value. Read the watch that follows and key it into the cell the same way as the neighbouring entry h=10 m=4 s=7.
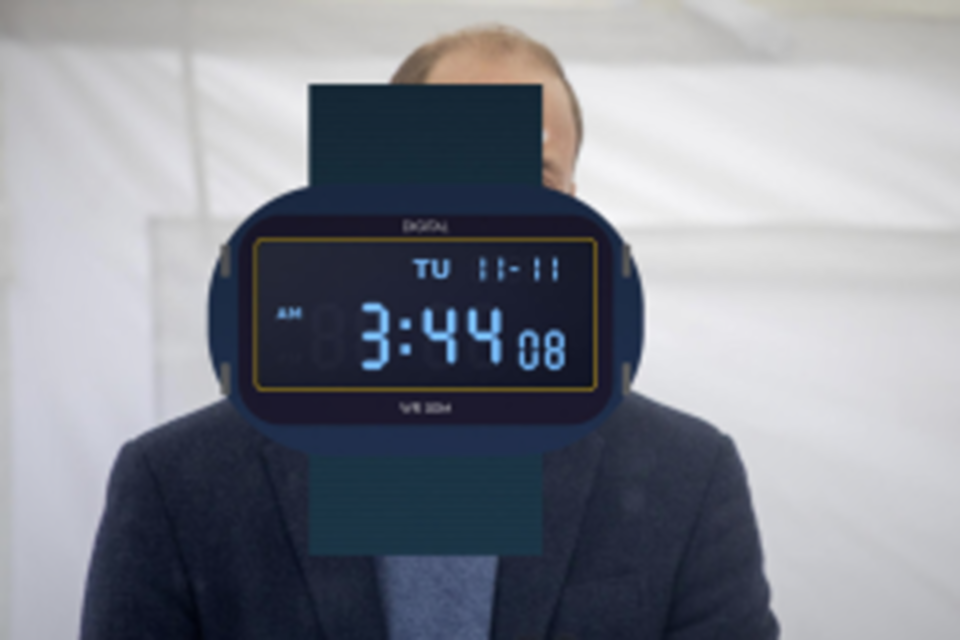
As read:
h=3 m=44 s=8
